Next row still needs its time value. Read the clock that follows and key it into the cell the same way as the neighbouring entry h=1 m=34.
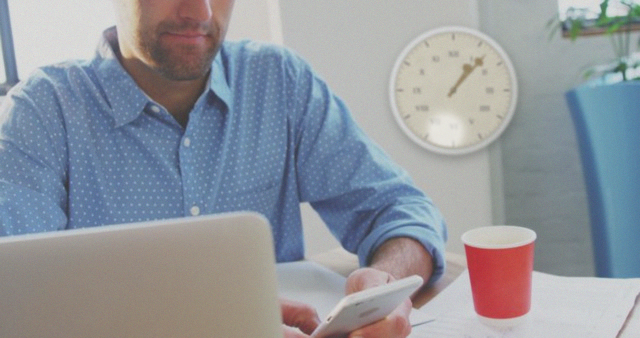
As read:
h=1 m=7
